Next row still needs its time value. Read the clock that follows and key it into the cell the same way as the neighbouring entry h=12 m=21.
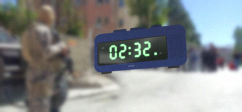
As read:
h=2 m=32
